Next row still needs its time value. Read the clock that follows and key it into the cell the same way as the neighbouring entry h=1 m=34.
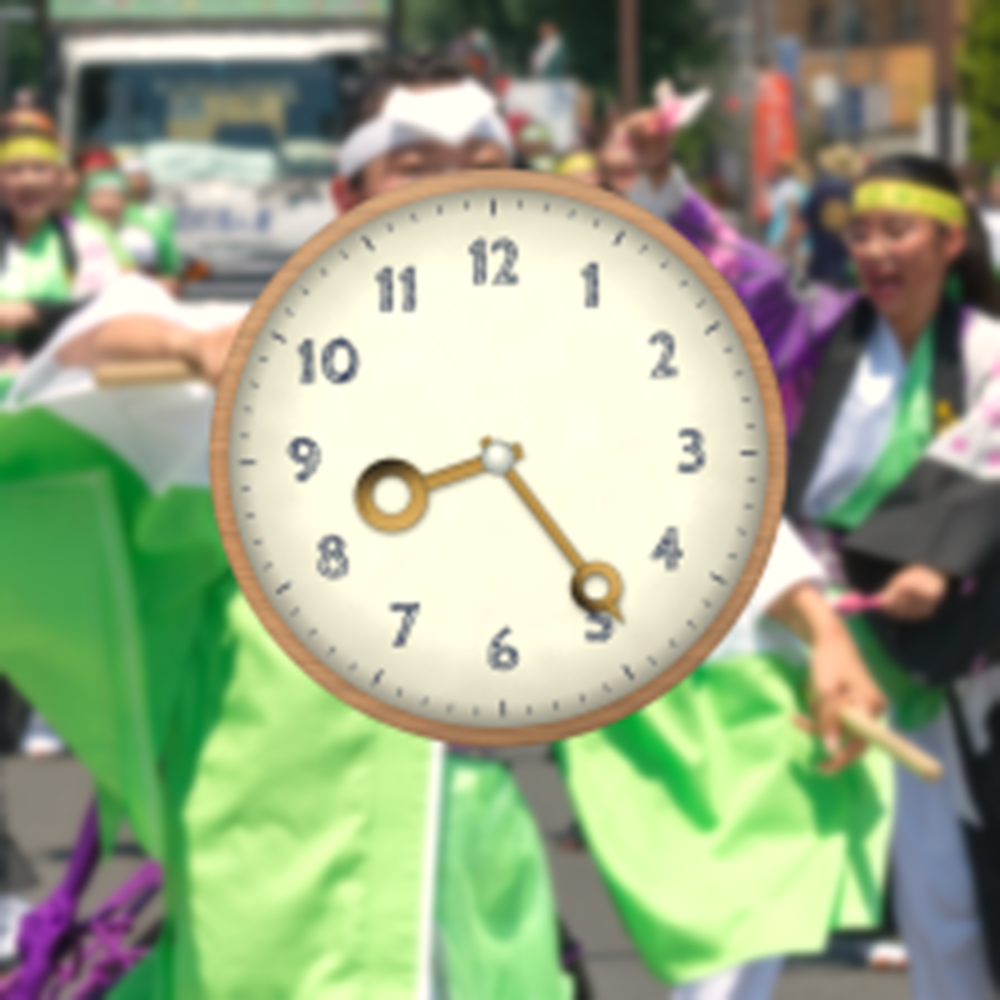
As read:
h=8 m=24
